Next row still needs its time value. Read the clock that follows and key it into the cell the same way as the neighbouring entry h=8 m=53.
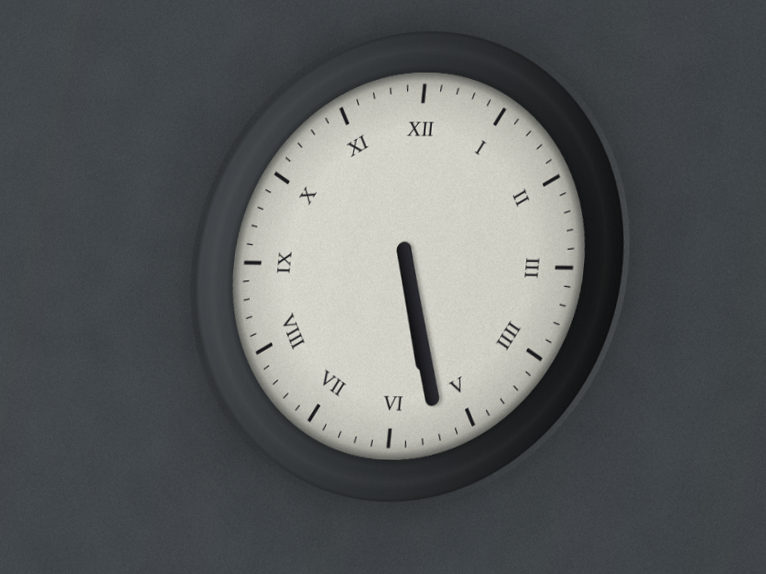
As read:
h=5 m=27
